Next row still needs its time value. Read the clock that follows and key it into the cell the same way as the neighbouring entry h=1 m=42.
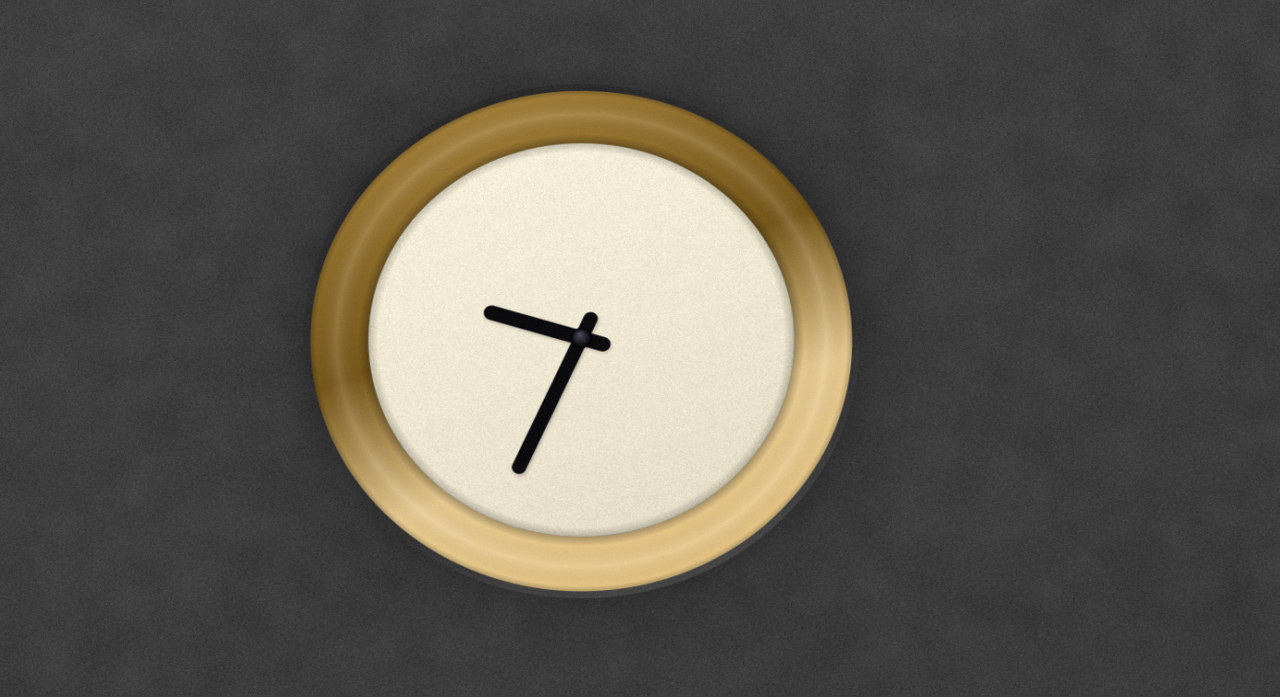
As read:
h=9 m=34
